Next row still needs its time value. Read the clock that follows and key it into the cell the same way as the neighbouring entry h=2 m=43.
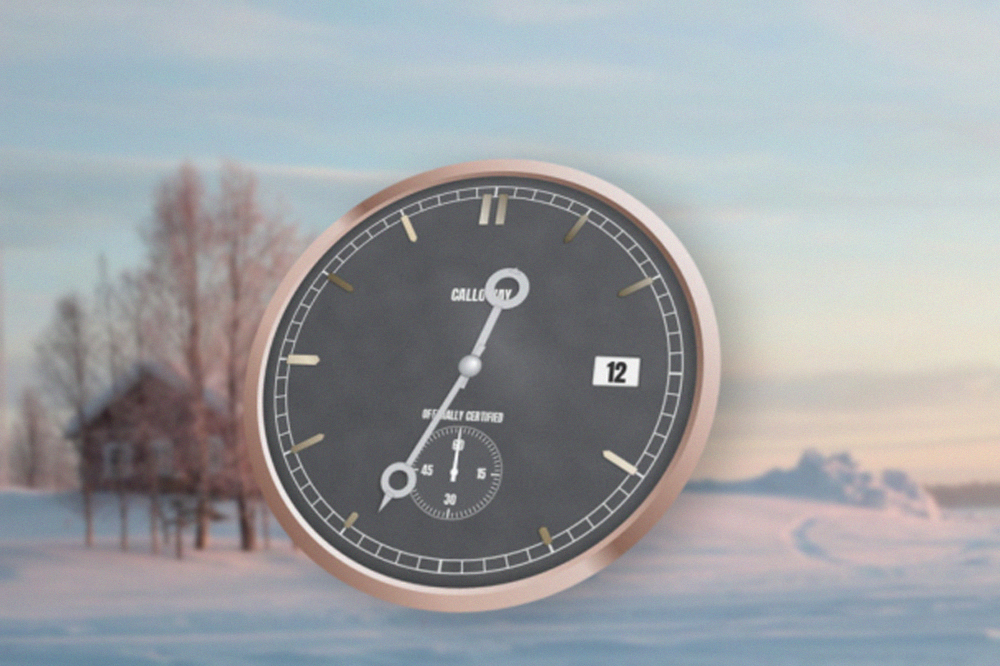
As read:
h=12 m=34
